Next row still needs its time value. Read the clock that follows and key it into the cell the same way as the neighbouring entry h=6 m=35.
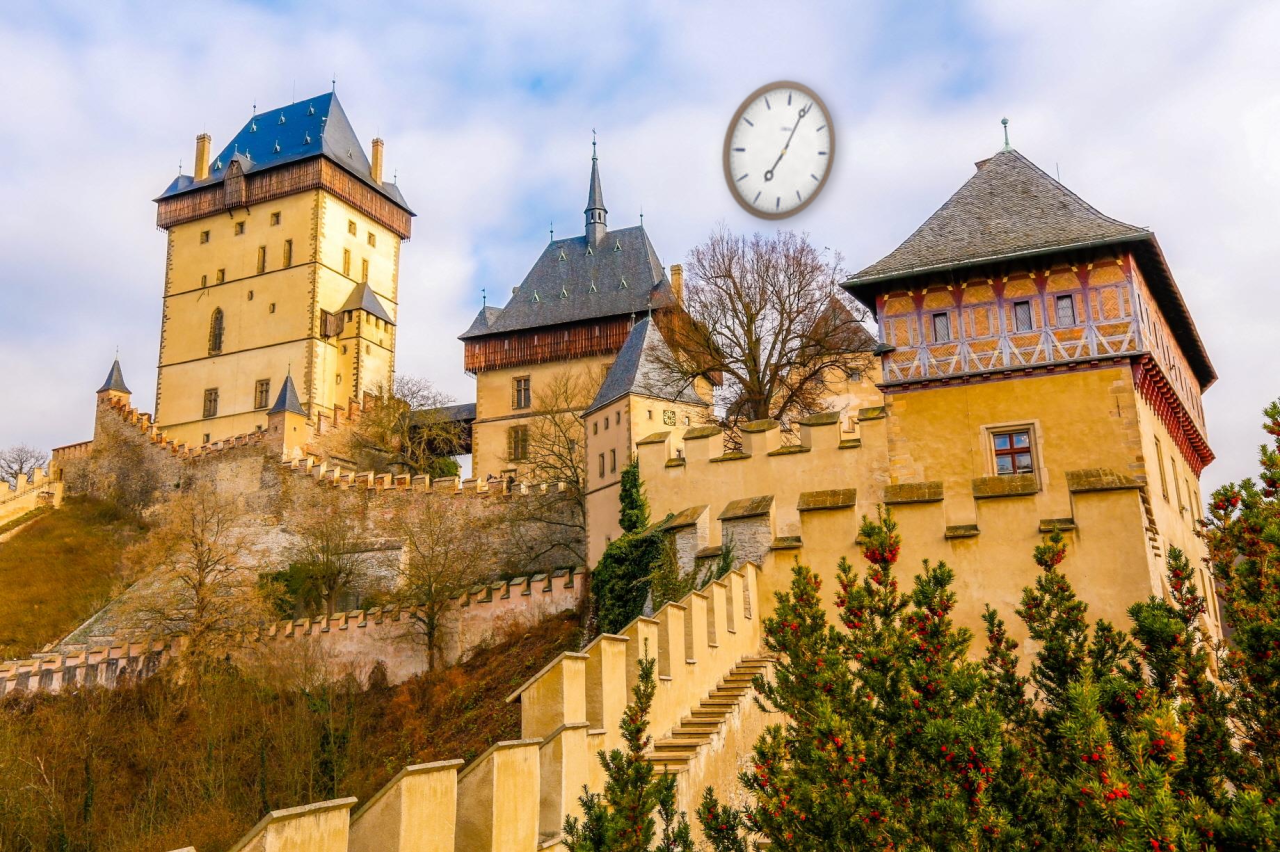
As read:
h=7 m=4
